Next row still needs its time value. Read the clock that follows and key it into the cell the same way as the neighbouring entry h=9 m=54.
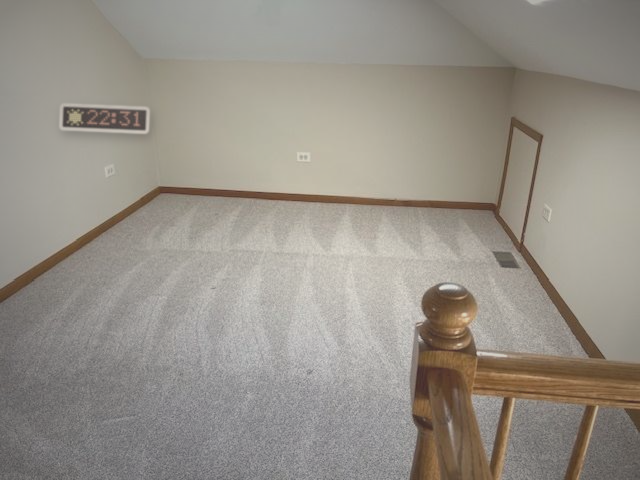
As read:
h=22 m=31
